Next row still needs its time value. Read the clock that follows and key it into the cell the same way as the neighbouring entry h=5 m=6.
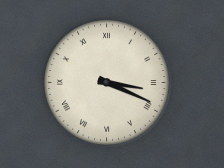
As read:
h=3 m=19
